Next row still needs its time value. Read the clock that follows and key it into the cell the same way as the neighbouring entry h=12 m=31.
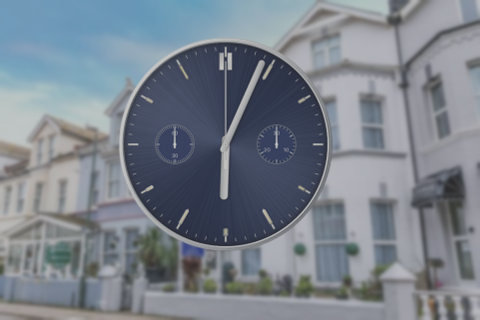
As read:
h=6 m=4
